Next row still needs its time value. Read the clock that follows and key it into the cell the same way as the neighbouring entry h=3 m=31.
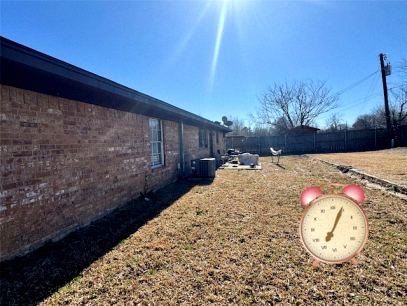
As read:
h=7 m=4
